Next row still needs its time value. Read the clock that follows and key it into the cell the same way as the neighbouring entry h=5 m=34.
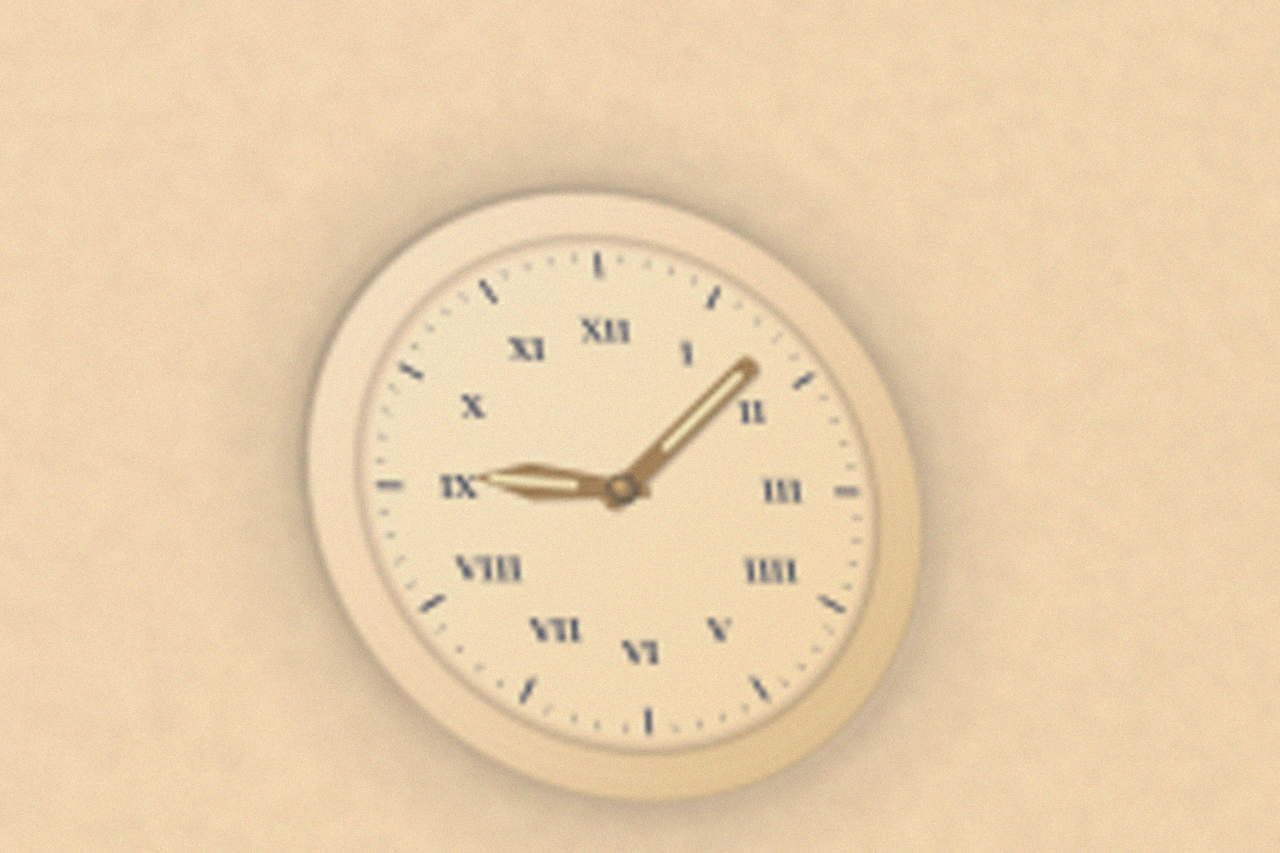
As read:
h=9 m=8
